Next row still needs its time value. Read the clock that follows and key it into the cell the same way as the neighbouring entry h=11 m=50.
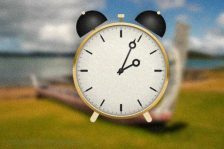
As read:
h=2 m=4
